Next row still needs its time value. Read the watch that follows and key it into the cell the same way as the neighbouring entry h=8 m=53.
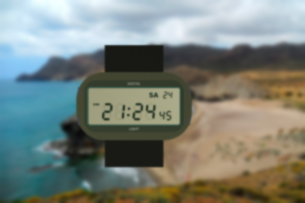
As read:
h=21 m=24
